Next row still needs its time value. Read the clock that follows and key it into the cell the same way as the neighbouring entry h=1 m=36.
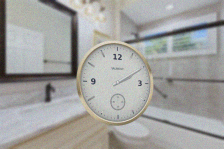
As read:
h=2 m=10
